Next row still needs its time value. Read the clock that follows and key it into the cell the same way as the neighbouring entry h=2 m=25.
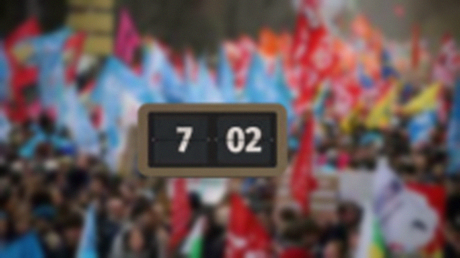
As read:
h=7 m=2
